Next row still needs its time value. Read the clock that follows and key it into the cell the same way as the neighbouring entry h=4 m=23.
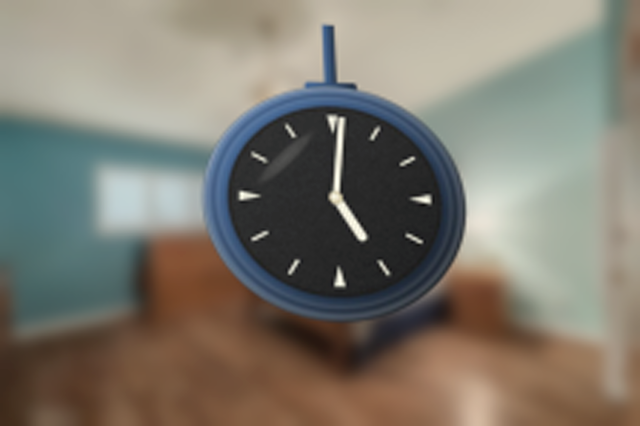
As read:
h=5 m=1
